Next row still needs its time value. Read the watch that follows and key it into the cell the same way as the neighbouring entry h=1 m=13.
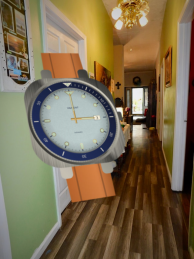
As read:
h=3 m=0
